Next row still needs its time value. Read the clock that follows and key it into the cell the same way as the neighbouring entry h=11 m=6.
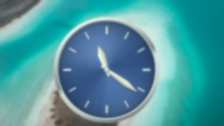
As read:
h=11 m=21
